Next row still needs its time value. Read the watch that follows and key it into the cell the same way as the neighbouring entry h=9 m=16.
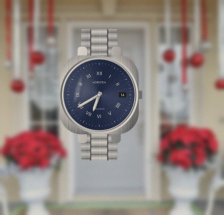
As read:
h=6 m=40
